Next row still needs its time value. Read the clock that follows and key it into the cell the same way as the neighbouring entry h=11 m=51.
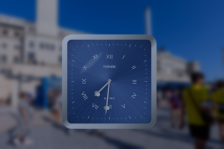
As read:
h=7 m=31
